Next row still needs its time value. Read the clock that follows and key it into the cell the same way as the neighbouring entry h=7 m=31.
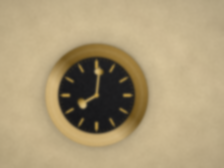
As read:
h=8 m=1
